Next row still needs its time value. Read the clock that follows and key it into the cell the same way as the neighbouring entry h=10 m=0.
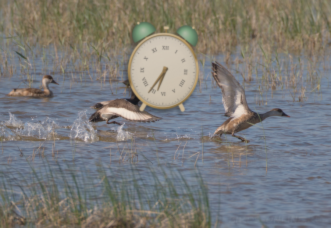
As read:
h=6 m=36
